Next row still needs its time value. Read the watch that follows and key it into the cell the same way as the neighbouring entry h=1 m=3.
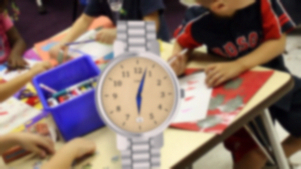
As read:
h=6 m=3
